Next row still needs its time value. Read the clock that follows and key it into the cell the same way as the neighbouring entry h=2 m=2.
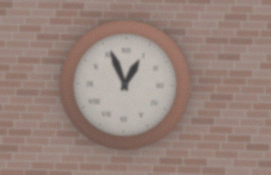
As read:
h=12 m=56
